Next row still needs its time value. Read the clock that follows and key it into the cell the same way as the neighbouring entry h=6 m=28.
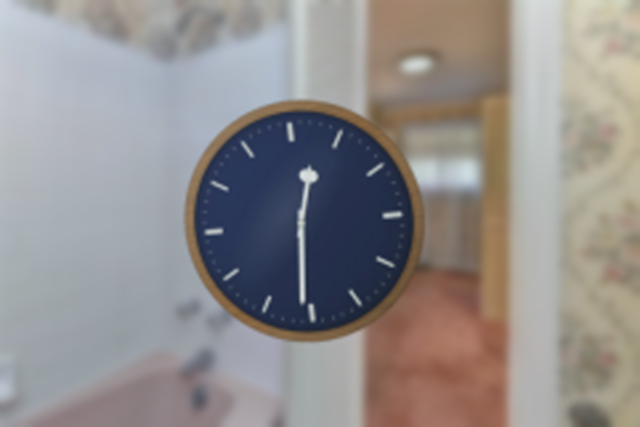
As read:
h=12 m=31
